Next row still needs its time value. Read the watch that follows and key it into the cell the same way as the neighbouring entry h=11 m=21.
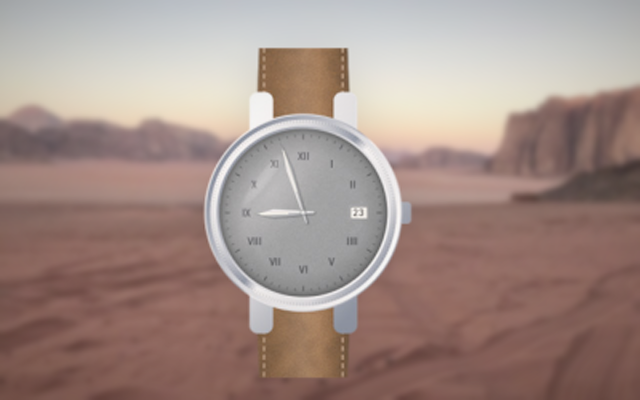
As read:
h=8 m=57
